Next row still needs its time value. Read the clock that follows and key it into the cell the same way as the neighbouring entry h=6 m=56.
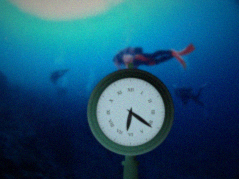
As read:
h=6 m=21
